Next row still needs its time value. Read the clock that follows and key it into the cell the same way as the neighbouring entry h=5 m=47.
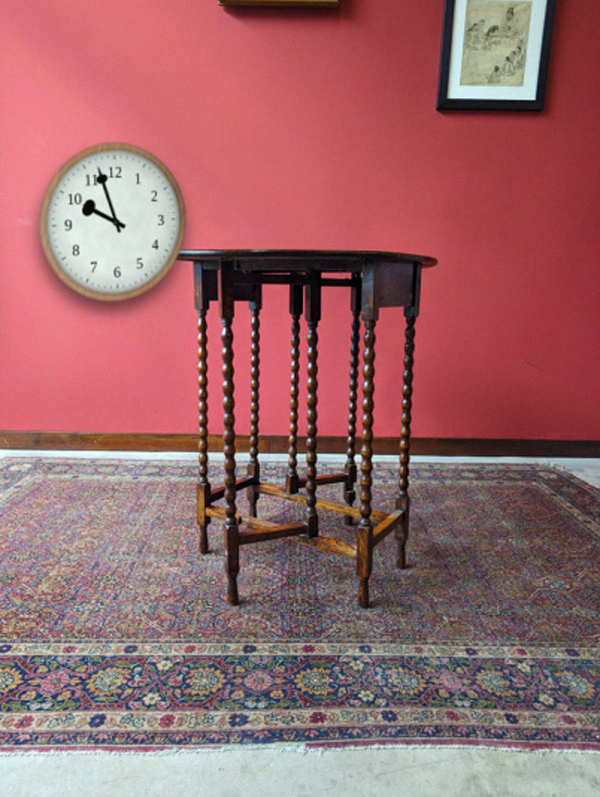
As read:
h=9 m=57
